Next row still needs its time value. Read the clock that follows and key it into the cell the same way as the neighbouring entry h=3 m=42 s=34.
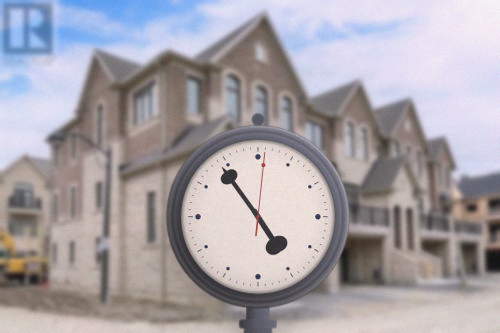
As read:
h=4 m=54 s=1
